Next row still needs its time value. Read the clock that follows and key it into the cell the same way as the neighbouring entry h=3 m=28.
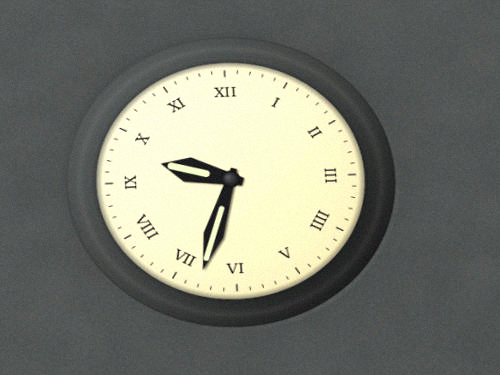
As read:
h=9 m=33
